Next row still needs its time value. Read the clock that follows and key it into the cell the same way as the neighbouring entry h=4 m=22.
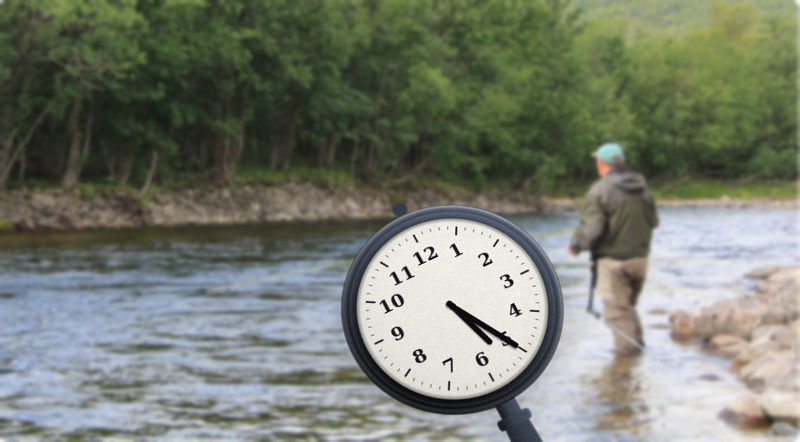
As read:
h=5 m=25
